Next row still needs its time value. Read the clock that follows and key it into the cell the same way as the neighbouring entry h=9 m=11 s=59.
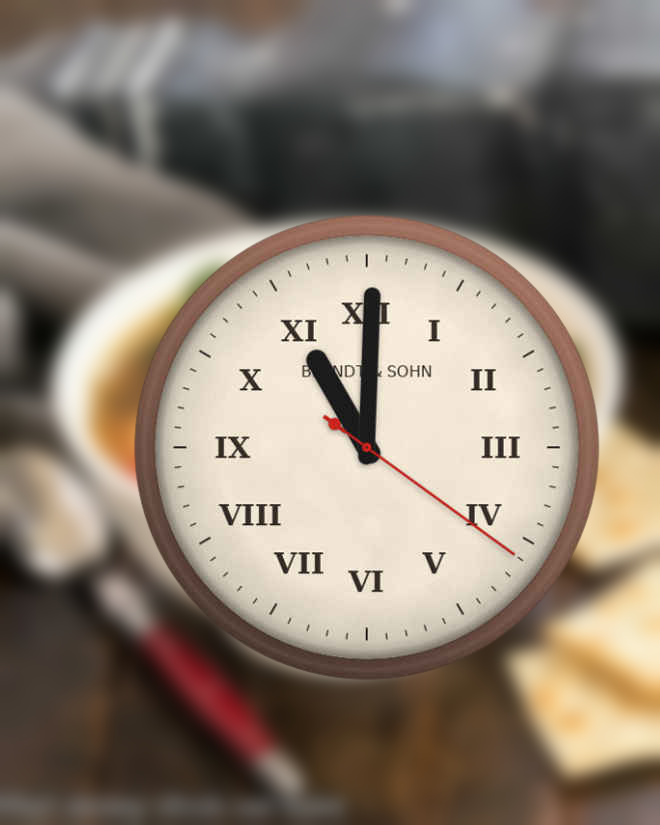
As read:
h=11 m=0 s=21
